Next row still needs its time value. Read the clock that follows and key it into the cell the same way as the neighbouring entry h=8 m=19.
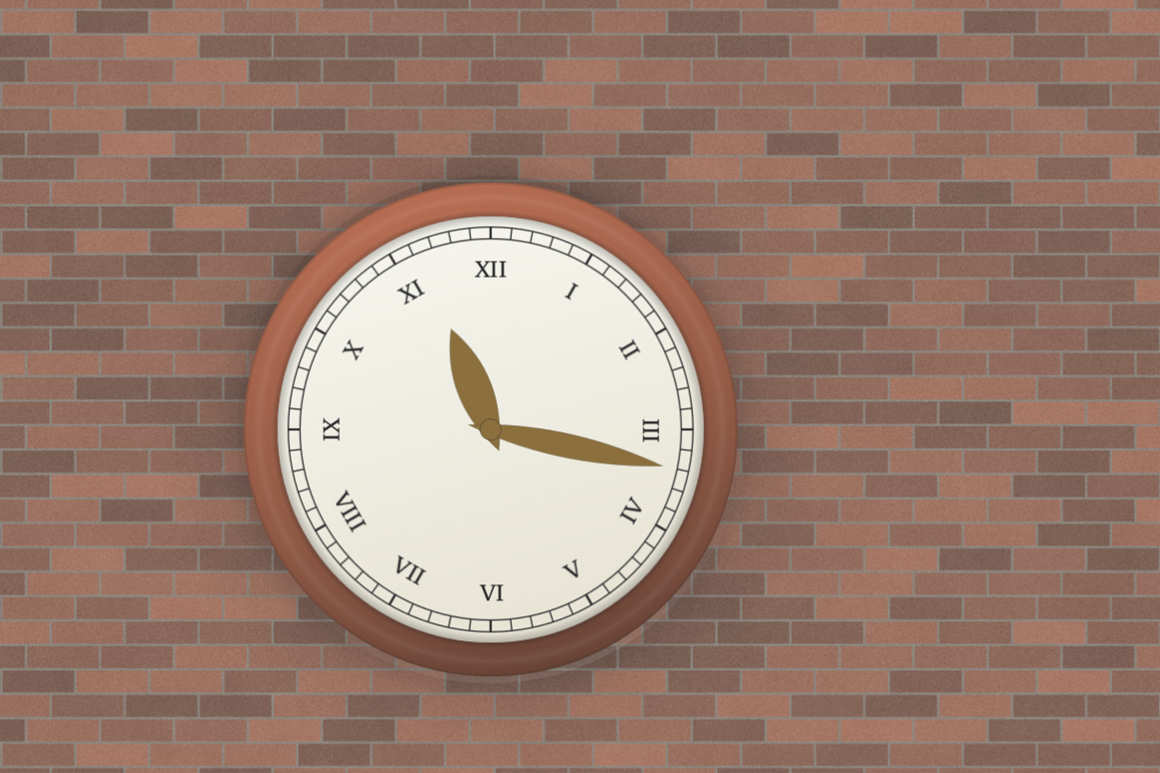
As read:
h=11 m=17
